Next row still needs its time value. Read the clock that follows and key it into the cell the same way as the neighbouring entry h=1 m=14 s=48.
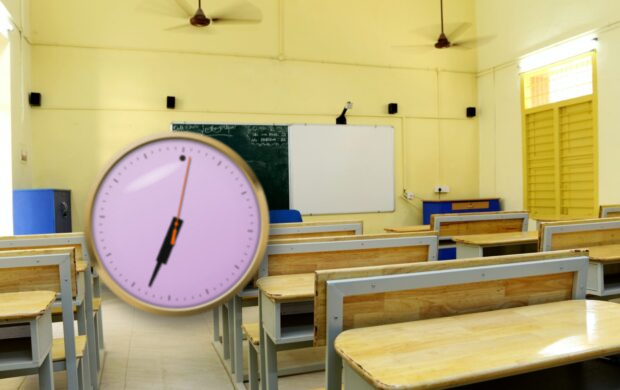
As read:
h=6 m=33 s=1
